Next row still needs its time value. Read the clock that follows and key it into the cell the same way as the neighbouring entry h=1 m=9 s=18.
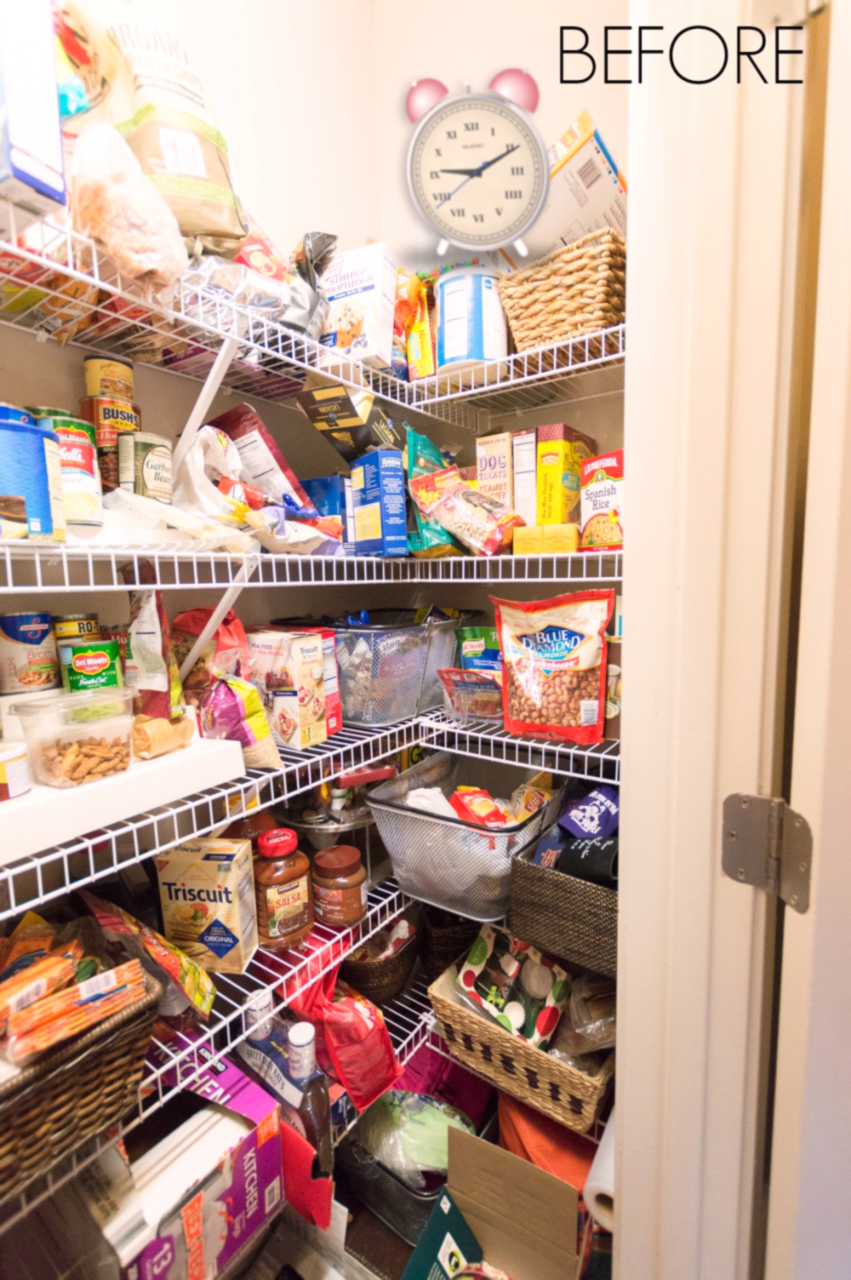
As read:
h=9 m=10 s=39
